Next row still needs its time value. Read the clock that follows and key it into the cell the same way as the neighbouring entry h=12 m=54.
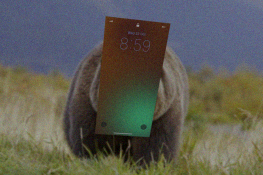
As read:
h=8 m=59
